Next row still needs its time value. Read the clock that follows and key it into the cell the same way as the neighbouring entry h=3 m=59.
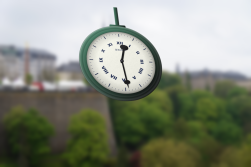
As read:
h=12 m=29
